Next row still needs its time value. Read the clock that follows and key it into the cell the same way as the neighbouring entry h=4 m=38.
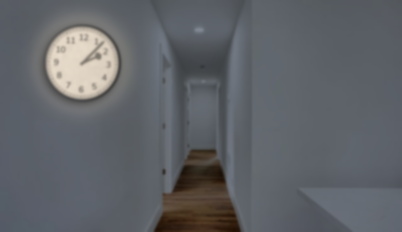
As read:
h=2 m=7
